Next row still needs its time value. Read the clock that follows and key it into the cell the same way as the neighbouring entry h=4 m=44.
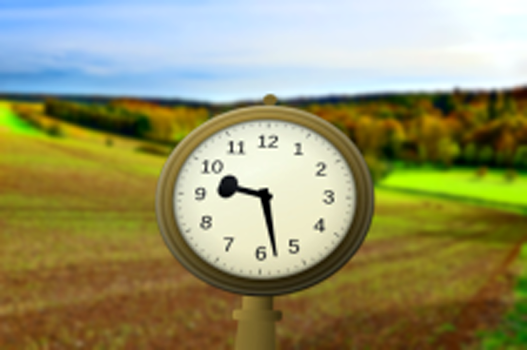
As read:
h=9 m=28
